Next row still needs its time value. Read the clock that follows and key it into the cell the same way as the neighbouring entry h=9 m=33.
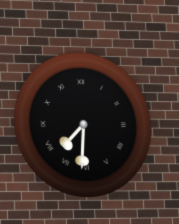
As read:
h=7 m=31
